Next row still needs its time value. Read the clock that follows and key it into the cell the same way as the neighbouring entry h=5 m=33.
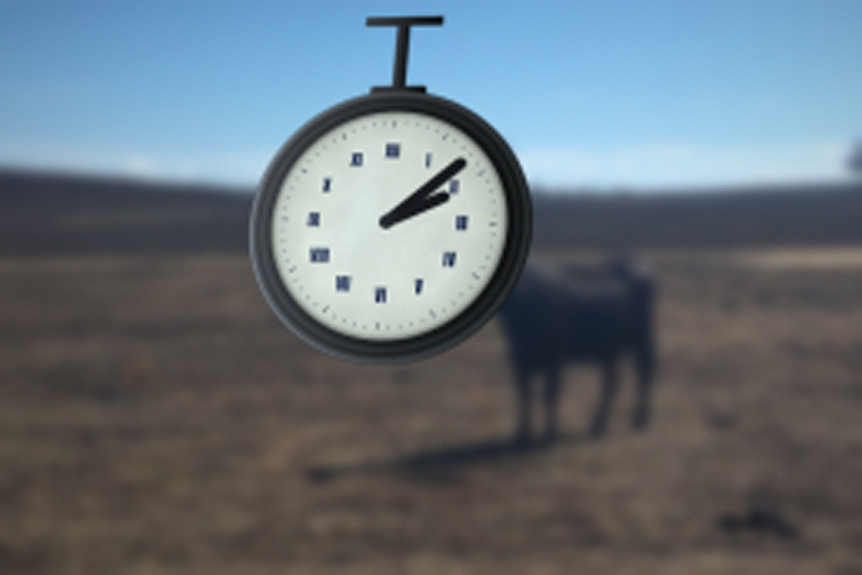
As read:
h=2 m=8
